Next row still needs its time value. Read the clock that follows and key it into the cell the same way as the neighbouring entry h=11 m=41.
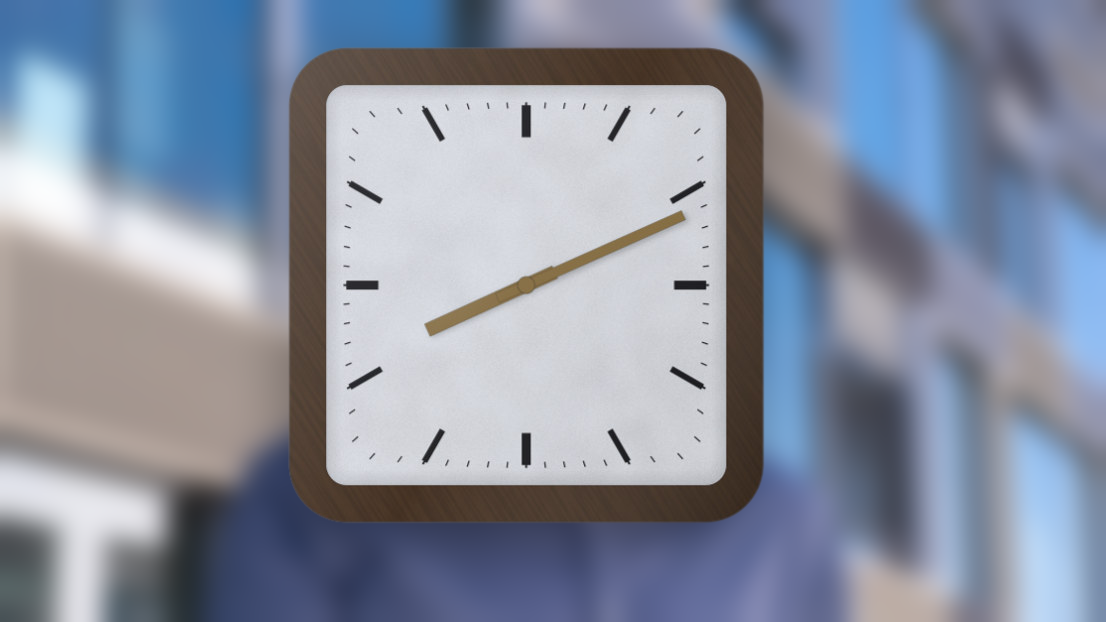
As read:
h=8 m=11
